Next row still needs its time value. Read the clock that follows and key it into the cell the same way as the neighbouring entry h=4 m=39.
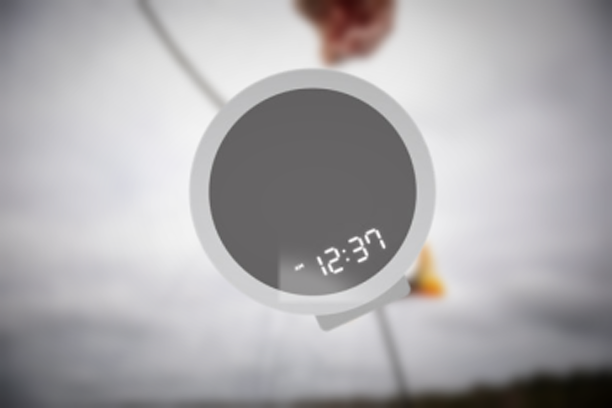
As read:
h=12 m=37
